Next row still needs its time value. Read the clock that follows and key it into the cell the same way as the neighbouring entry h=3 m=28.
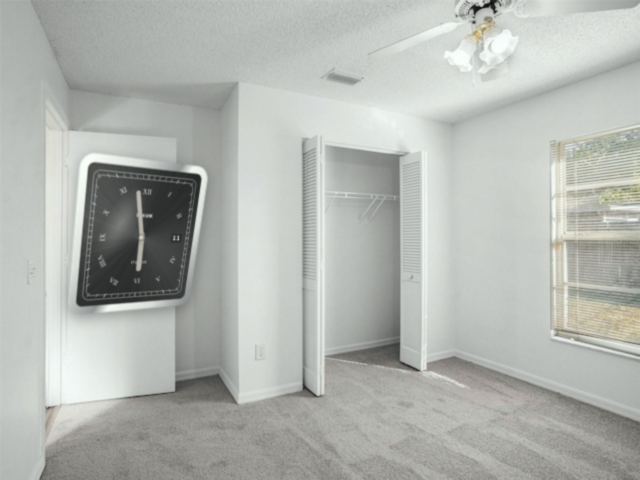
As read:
h=5 m=58
